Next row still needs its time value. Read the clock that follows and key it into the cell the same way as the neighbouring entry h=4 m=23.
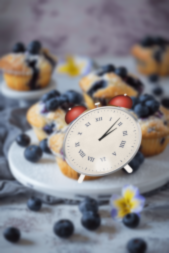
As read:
h=2 m=8
